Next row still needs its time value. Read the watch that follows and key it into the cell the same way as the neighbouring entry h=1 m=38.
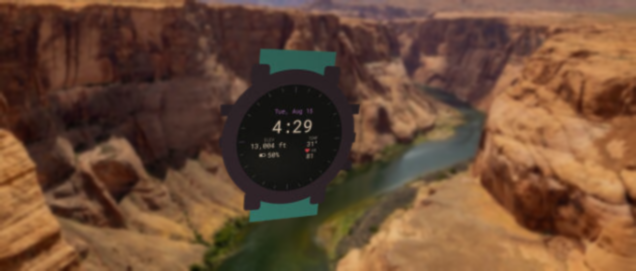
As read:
h=4 m=29
